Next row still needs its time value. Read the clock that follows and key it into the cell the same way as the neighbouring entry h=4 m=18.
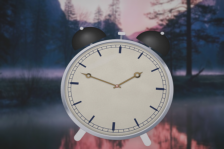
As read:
h=1 m=48
